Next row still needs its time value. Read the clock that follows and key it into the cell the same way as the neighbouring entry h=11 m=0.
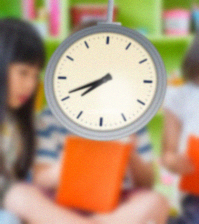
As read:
h=7 m=41
